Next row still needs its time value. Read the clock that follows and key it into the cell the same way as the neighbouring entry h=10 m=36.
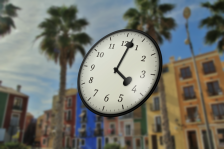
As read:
h=4 m=2
